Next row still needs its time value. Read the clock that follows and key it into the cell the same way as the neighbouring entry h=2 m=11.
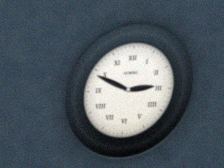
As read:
h=2 m=49
